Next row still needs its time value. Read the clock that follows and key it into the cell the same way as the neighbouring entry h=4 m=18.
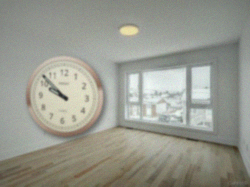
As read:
h=9 m=52
